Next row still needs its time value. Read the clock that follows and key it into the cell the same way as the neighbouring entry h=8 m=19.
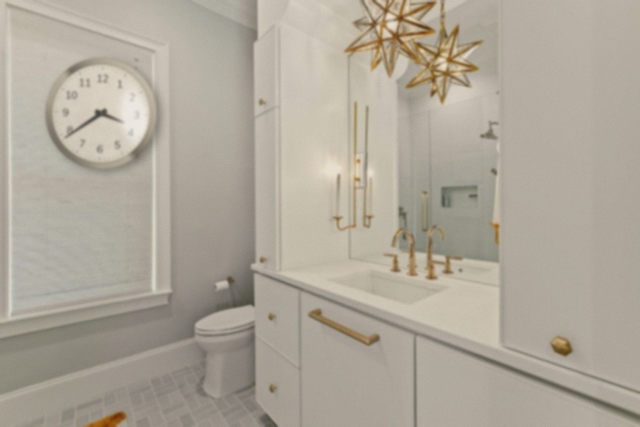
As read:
h=3 m=39
